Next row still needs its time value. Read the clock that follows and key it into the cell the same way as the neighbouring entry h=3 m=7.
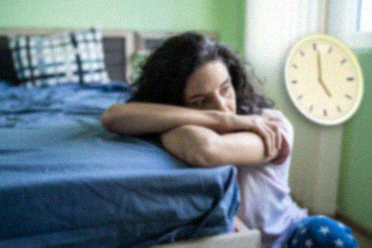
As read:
h=5 m=1
